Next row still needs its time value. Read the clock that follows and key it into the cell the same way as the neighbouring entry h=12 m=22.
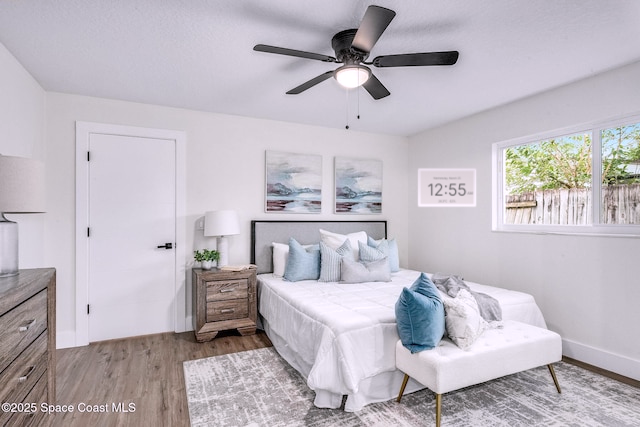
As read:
h=12 m=55
